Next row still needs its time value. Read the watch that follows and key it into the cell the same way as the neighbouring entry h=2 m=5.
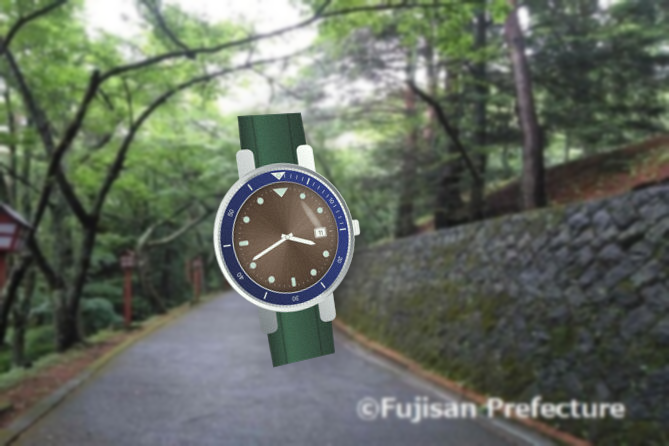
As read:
h=3 m=41
